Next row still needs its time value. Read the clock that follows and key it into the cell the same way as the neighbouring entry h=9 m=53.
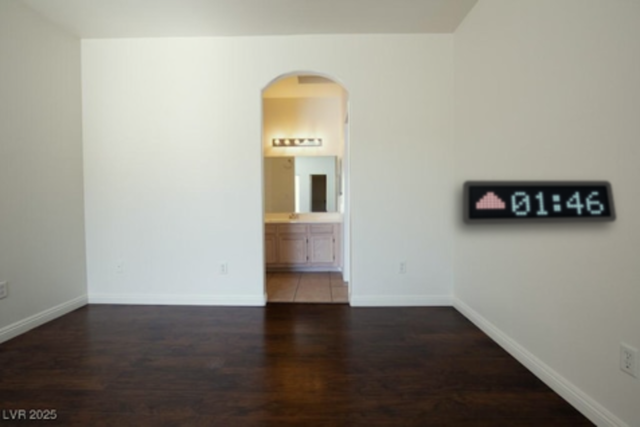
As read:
h=1 m=46
